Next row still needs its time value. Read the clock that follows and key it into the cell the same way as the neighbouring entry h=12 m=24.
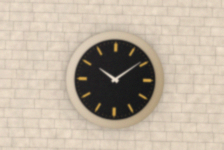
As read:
h=10 m=9
